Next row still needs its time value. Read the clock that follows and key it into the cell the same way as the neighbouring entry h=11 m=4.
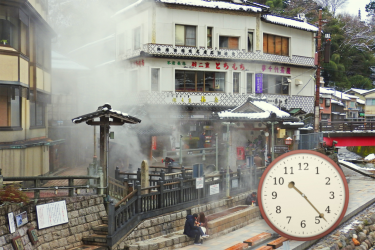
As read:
h=10 m=23
